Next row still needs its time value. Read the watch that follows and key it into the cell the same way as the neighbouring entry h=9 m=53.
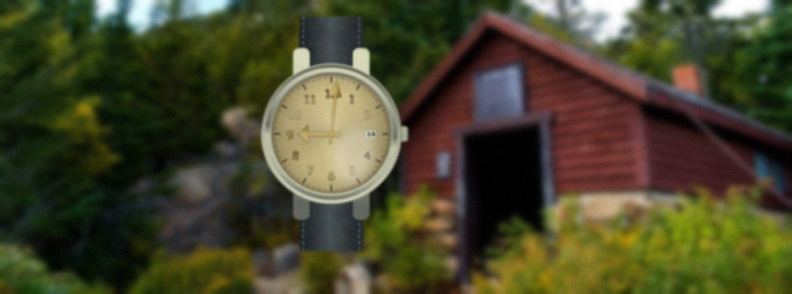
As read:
h=9 m=1
